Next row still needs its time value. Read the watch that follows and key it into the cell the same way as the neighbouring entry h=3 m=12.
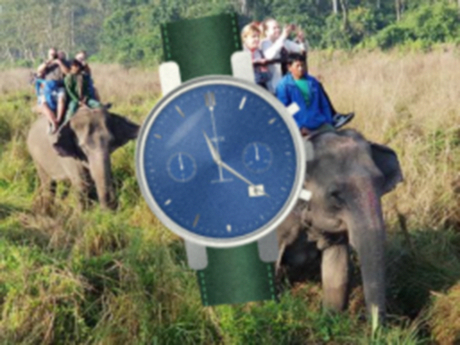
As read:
h=11 m=22
